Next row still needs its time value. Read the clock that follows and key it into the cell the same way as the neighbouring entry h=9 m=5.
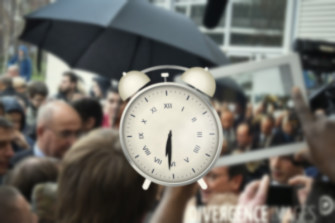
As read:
h=6 m=31
